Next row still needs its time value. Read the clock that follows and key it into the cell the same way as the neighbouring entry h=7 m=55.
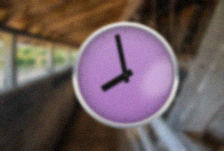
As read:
h=7 m=58
